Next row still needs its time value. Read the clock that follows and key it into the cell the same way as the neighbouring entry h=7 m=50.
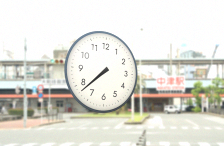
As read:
h=7 m=38
